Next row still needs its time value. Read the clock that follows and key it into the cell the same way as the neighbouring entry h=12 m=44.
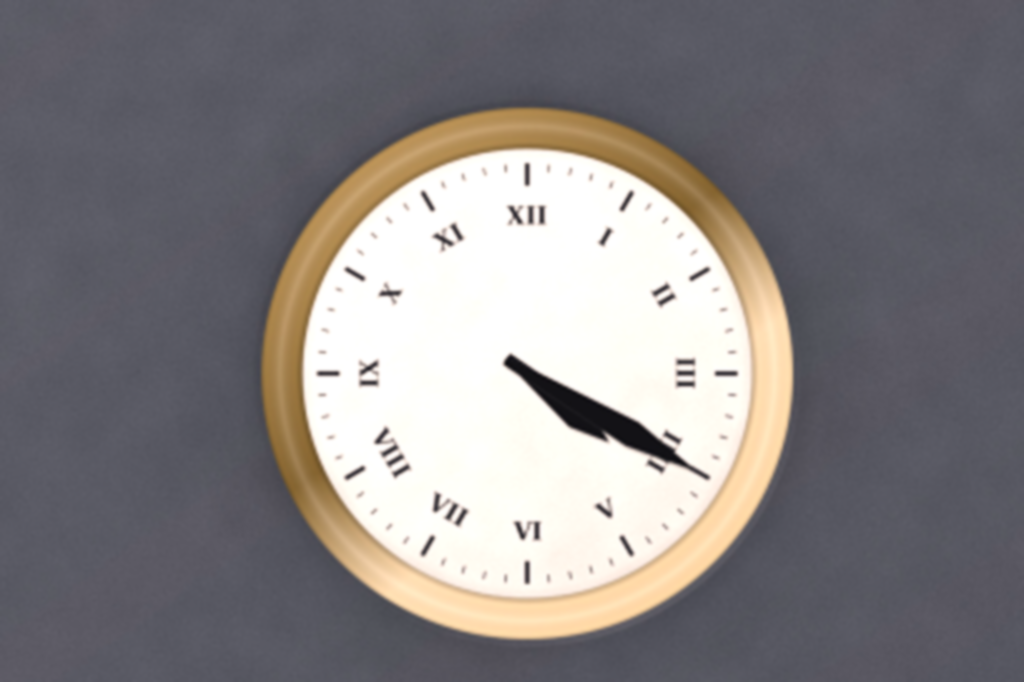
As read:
h=4 m=20
